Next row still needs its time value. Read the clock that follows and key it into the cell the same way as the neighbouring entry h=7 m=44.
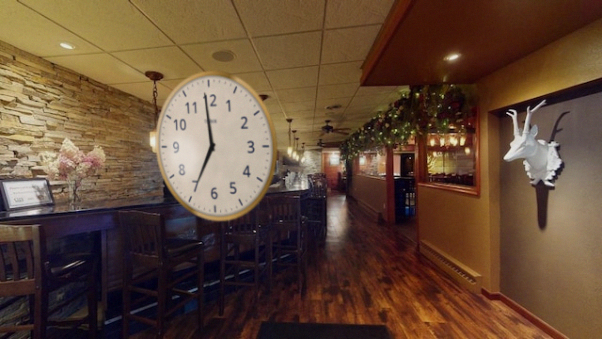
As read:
h=6 m=59
